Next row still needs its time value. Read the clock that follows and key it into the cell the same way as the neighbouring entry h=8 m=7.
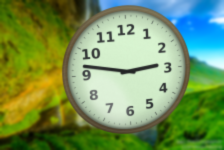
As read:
h=2 m=47
